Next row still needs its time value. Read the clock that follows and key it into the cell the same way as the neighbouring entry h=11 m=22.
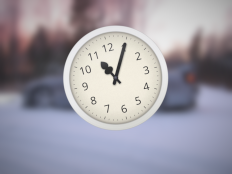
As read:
h=11 m=5
